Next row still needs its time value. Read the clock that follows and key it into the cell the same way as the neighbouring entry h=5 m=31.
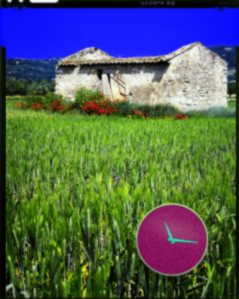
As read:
h=11 m=16
